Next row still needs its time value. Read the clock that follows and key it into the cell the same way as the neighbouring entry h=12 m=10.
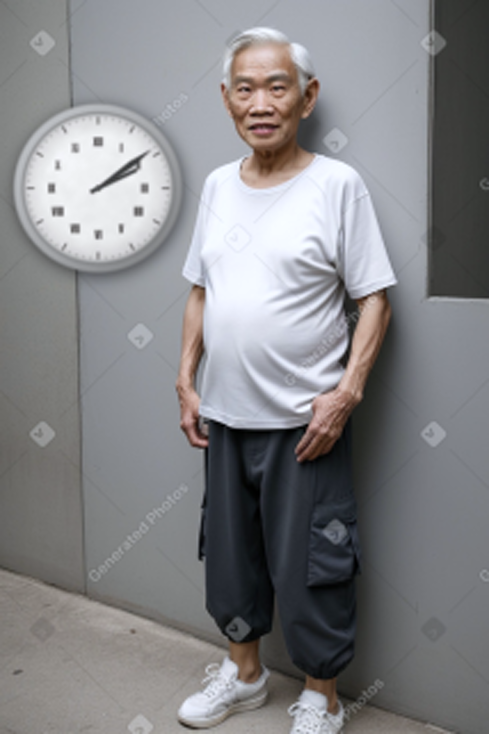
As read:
h=2 m=9
